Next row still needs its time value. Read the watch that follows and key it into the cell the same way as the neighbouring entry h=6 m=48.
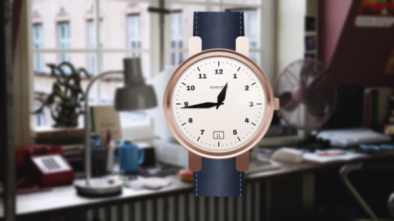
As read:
h=12 m=44
